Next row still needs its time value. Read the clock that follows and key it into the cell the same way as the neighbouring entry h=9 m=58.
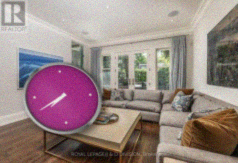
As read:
h=7 m=40
